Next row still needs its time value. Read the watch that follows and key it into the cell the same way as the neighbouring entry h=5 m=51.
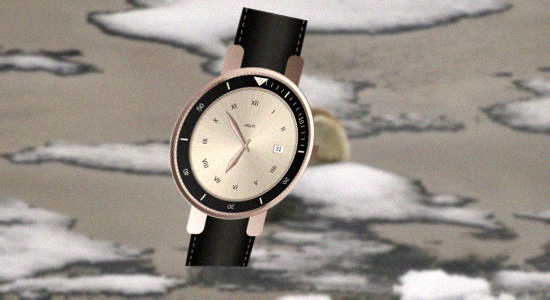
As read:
h=6 m=53
